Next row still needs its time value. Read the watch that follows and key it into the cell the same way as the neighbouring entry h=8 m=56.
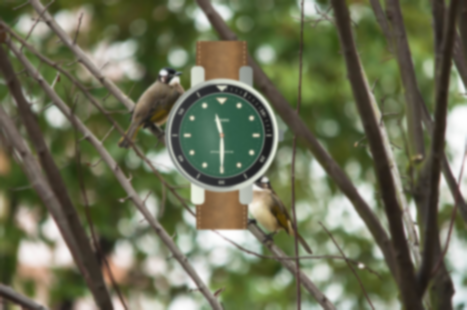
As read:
h=11 m=30
